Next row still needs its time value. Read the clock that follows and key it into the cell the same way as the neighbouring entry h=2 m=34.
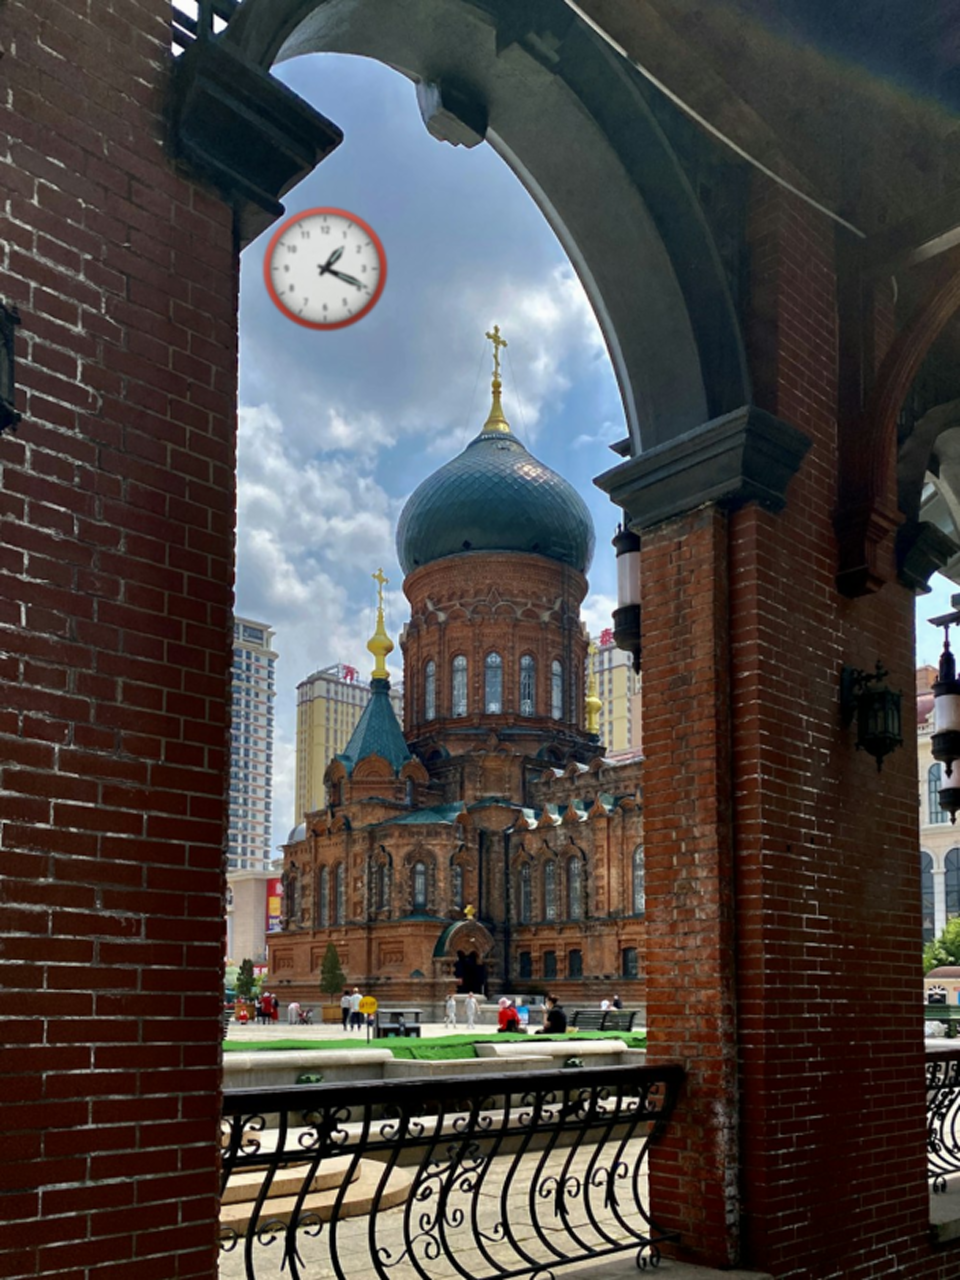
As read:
h=1 m=19
